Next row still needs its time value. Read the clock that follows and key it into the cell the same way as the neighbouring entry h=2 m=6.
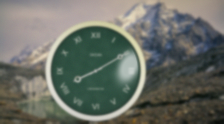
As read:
h=8 m=10
